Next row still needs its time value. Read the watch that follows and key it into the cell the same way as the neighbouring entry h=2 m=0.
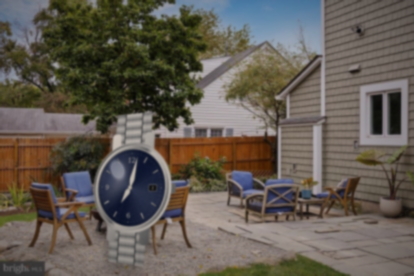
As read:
h=7 m=2
